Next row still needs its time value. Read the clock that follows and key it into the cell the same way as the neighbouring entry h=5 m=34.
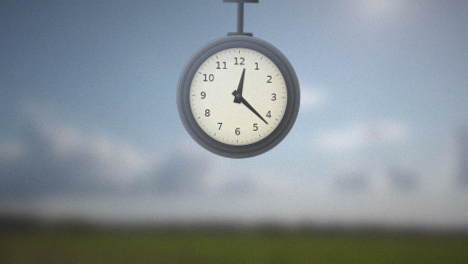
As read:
h=12 m=22
